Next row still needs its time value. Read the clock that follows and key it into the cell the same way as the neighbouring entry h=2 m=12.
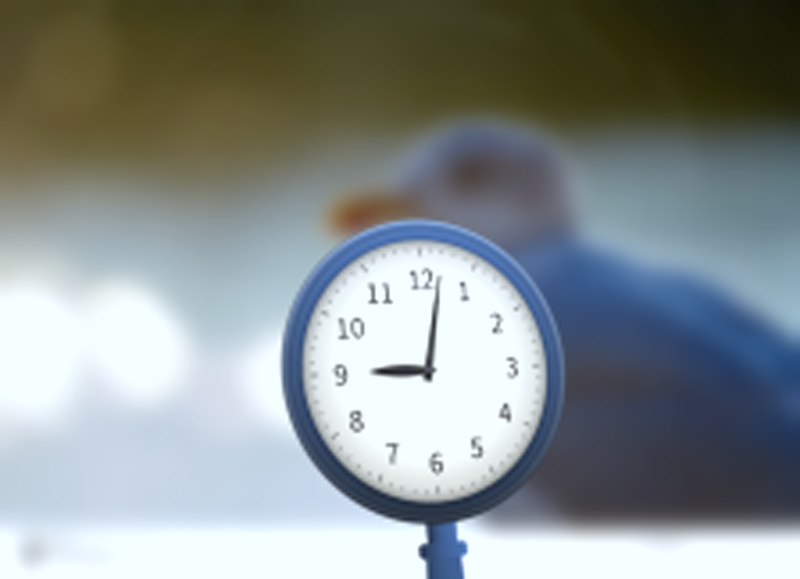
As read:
h=9 m=2
